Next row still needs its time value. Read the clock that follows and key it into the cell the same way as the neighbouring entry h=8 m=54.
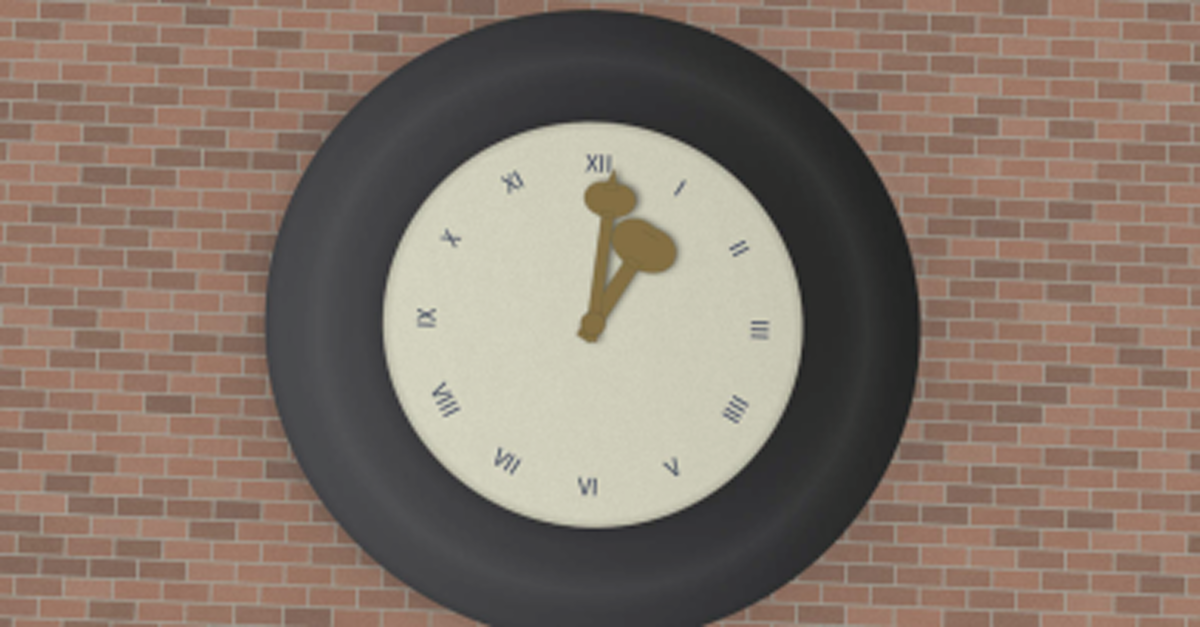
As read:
h=1 m=1
